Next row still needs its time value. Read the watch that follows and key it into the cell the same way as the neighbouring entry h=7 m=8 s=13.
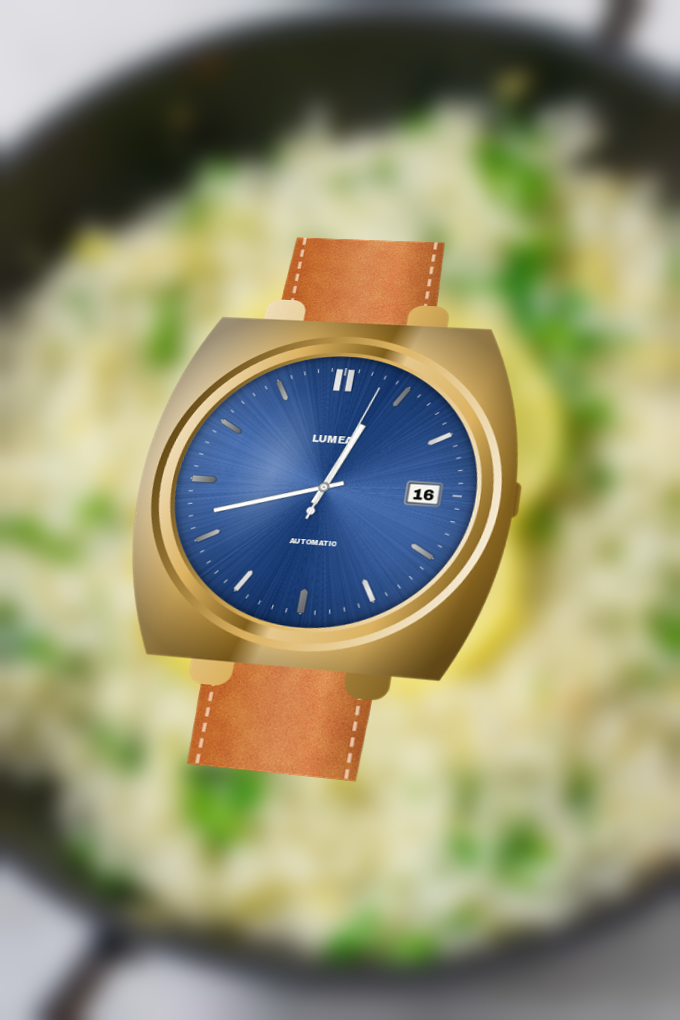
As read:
h=12 m=42 s=3
